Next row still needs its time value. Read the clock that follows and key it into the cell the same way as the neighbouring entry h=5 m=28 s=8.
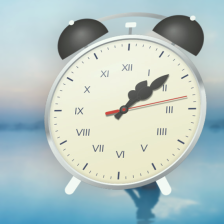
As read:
h=1 m=8 s=13
